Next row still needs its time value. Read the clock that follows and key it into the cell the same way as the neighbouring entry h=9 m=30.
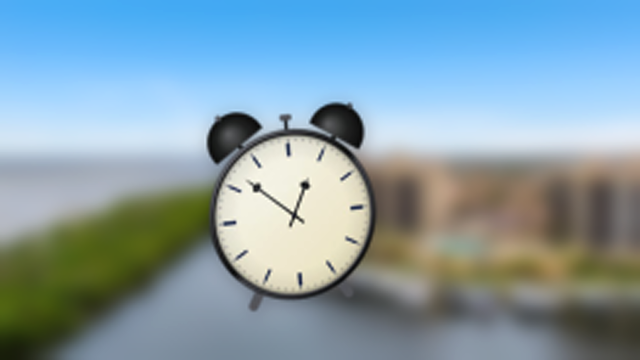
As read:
h=12 m=52
